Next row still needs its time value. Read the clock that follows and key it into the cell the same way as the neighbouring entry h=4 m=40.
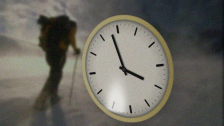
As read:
h=3 m=58
